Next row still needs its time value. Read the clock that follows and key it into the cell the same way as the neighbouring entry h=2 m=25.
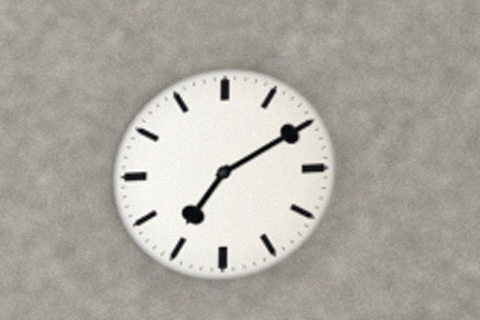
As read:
h=7 m=10
